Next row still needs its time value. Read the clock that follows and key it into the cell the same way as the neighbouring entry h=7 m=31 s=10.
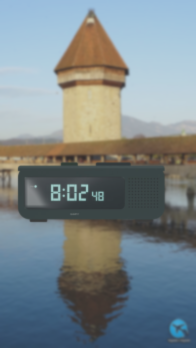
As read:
h=8 m=2 s=48
